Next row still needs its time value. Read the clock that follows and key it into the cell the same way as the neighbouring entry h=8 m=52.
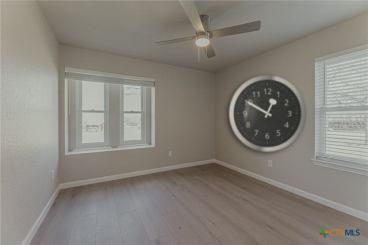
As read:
h=12 m=50
